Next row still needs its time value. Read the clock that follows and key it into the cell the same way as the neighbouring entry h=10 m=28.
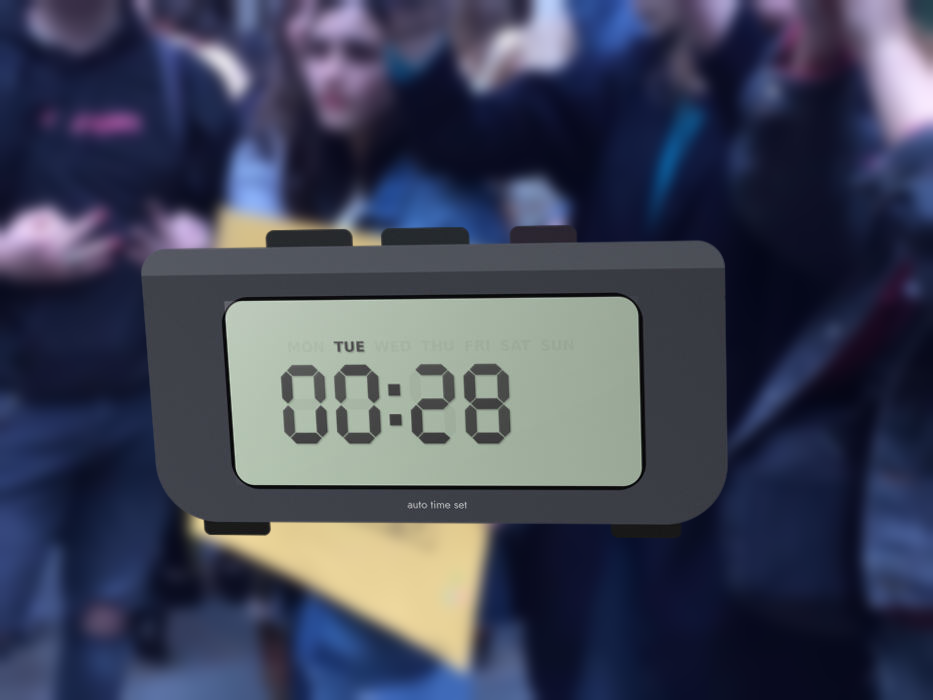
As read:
h=0 m=28
